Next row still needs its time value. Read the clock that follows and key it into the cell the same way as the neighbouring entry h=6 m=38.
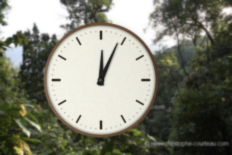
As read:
h=12 m=4
